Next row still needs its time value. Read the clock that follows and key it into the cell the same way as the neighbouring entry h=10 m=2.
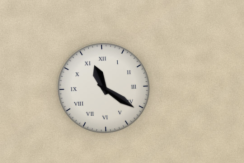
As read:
h=11 m=21
